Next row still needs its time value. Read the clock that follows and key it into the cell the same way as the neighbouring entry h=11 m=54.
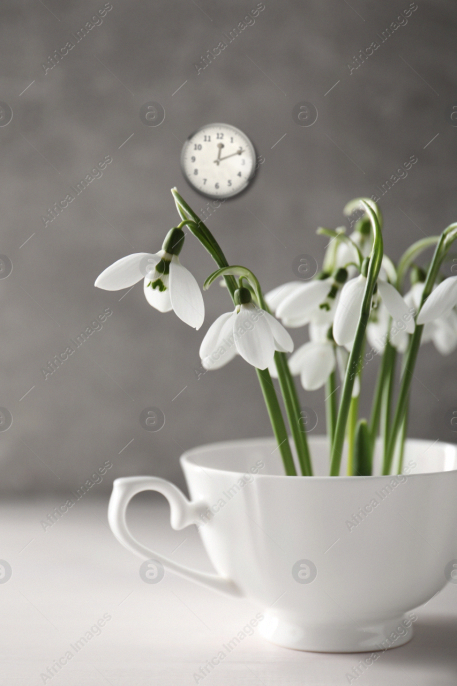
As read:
h=12 m=11
